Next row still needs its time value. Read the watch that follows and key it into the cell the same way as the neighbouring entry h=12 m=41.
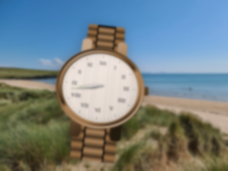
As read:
h=8 m=43
